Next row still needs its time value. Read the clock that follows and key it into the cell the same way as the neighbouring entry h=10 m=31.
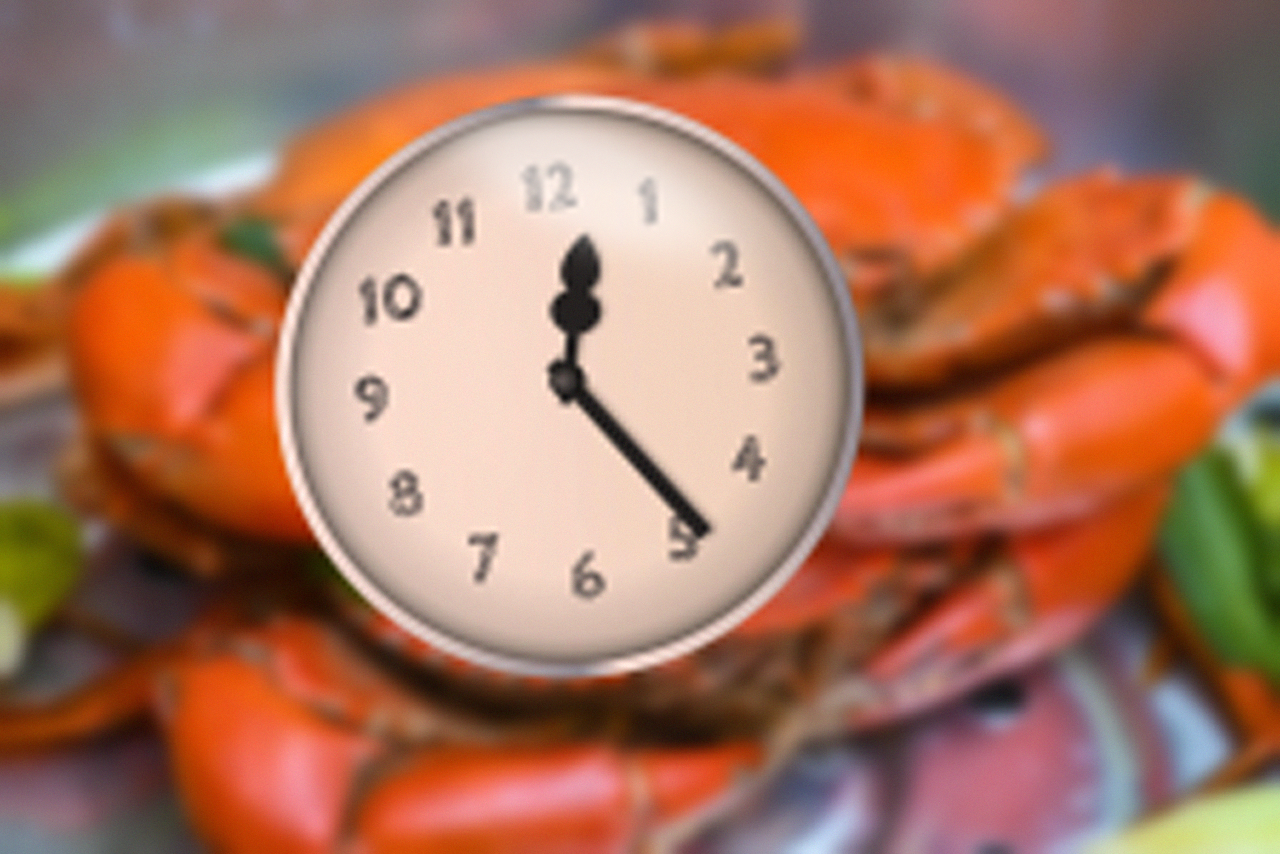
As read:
h=12 m=24
